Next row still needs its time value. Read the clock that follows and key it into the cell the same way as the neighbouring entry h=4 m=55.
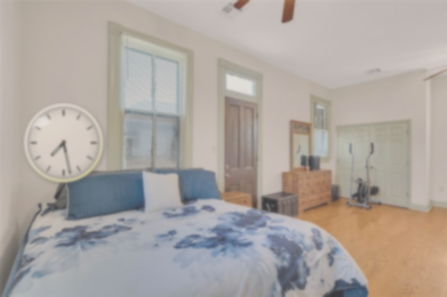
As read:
h=7 m=28
